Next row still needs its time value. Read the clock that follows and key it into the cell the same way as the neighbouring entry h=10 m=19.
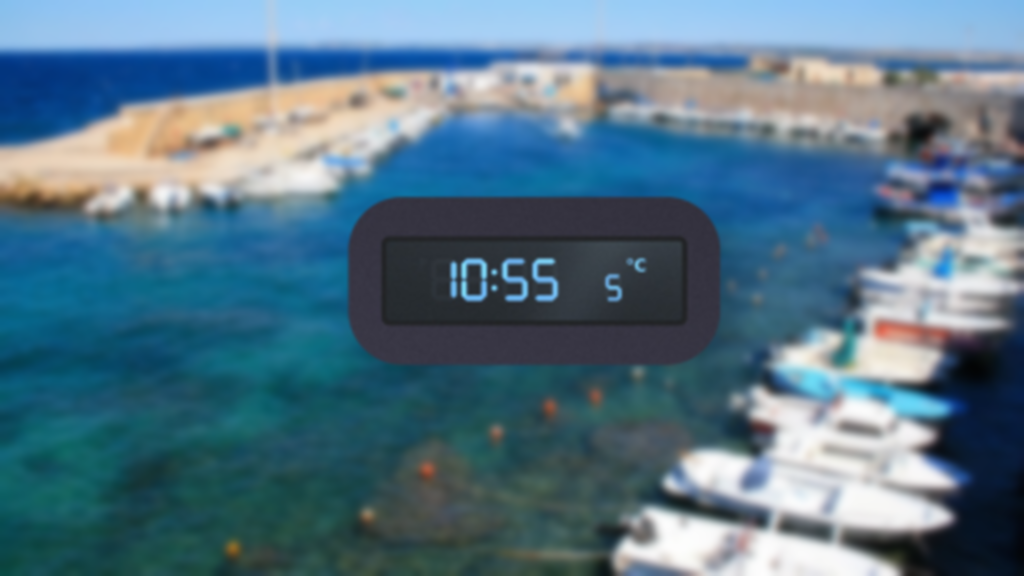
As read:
h=10 m=55
